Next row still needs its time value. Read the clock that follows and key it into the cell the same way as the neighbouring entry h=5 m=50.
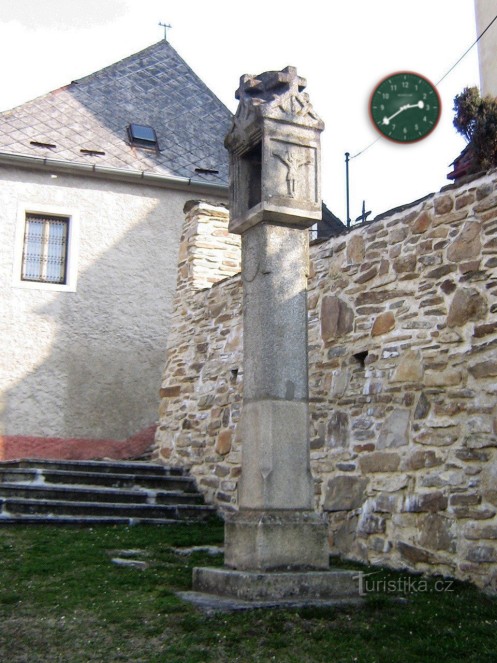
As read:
h=2 m=39
